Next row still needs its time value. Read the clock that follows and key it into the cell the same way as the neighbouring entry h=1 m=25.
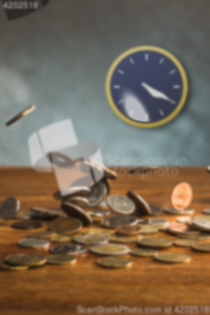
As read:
h=4 m=20
